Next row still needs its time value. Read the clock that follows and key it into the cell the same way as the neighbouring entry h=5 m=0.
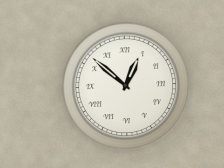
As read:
h=12 m=52
